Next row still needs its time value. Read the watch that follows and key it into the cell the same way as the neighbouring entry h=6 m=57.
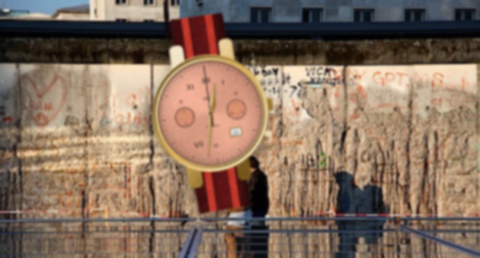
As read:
h=12 m=32
